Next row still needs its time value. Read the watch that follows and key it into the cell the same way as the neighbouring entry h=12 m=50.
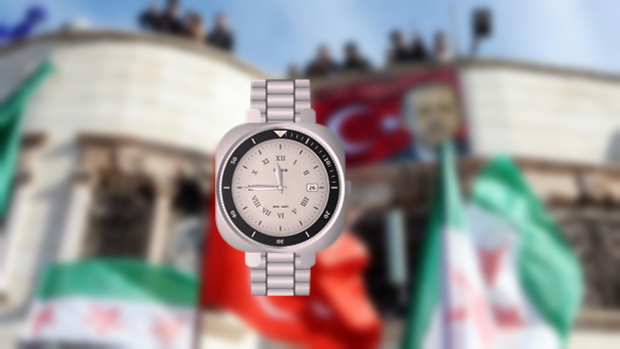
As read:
h=11 m=45
